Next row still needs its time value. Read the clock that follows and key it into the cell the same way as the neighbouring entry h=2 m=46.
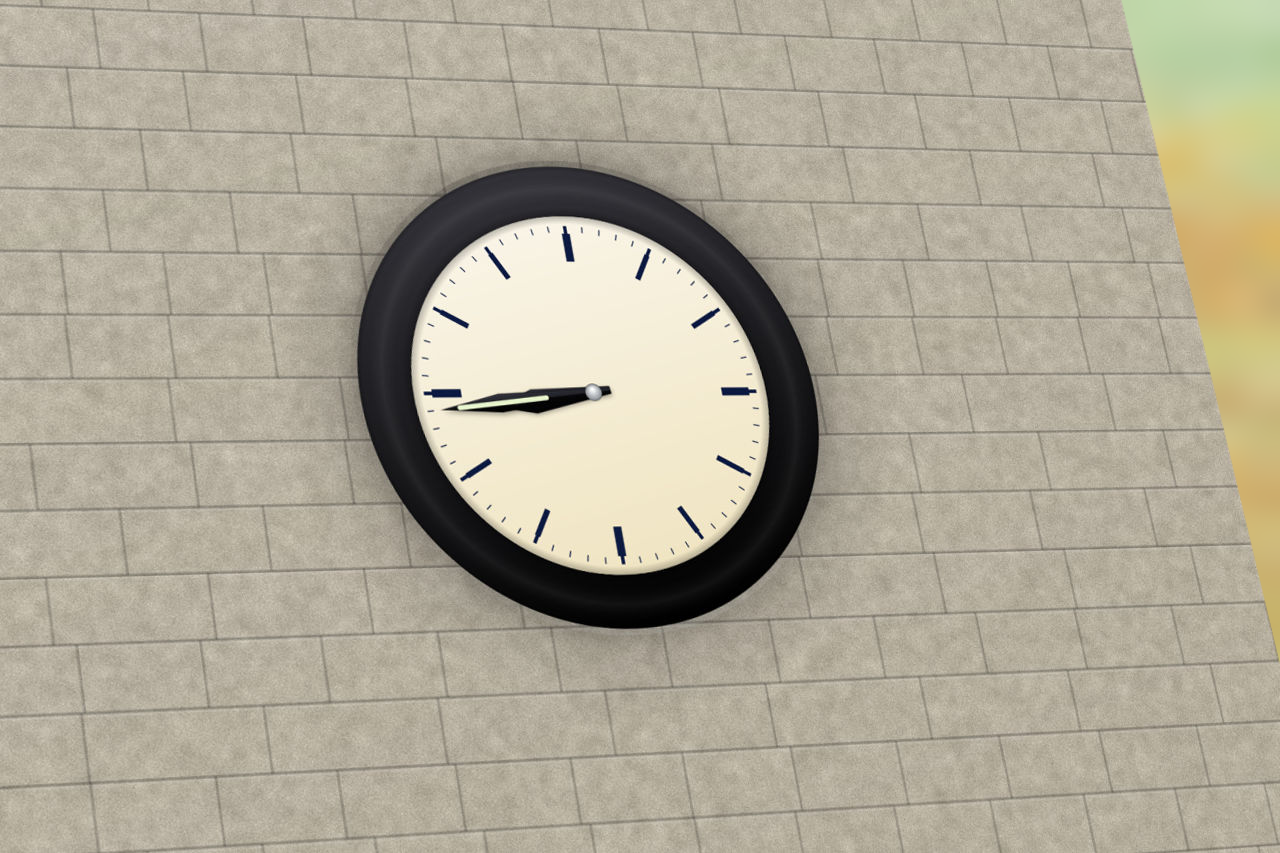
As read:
h=8 m=44
